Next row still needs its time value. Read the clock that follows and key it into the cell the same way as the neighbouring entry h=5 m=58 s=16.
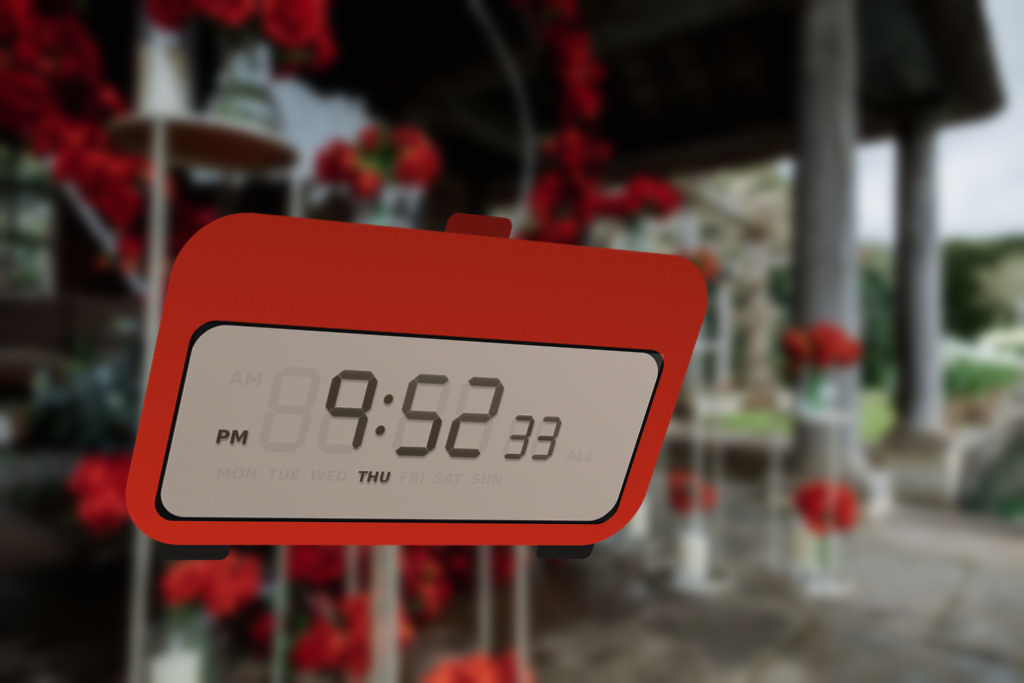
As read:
h=9 m=52 s=33
